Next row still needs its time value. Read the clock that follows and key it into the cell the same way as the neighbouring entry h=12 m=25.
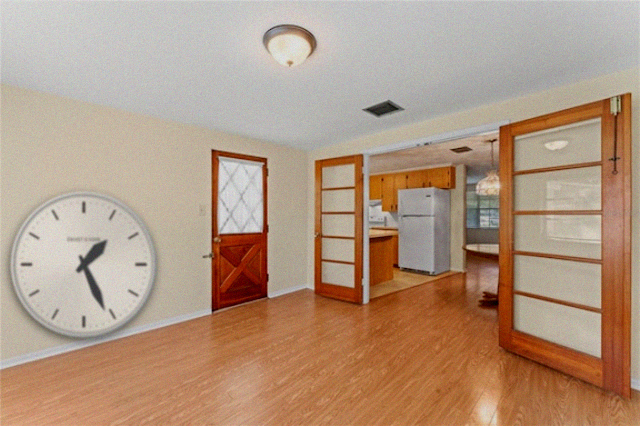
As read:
h=1 m=26
